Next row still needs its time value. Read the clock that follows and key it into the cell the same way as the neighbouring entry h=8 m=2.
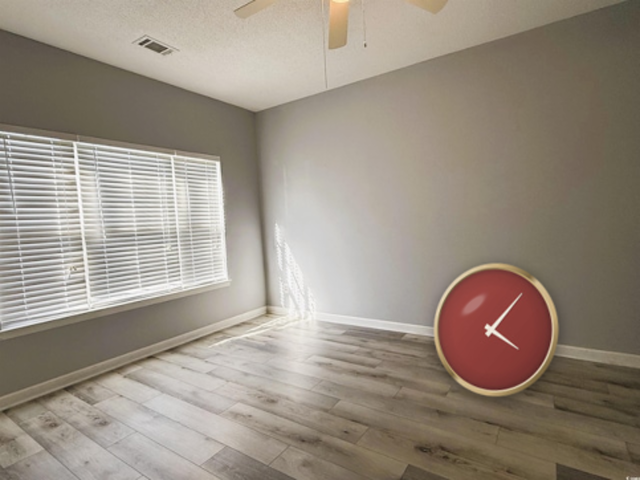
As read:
h=4 m=7
